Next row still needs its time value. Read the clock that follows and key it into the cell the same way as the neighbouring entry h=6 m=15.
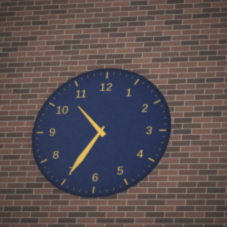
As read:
h=10 m=35
